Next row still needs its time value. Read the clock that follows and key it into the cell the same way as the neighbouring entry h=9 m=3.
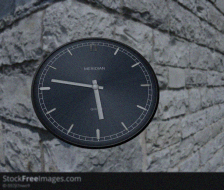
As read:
h=5 m=47
